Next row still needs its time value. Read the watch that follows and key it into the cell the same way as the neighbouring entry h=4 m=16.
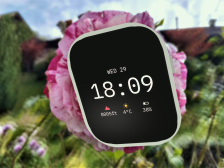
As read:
h=18 m=9
